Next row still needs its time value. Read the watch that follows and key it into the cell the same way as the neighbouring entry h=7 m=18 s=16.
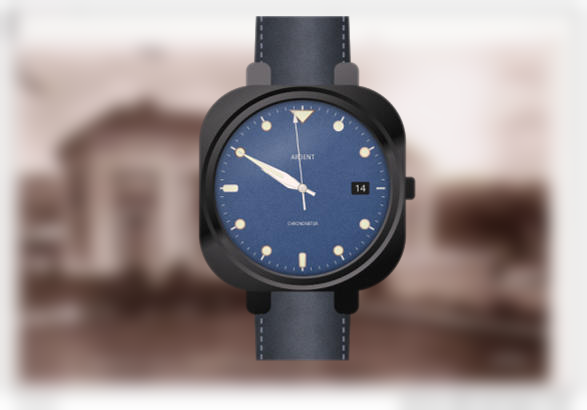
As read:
h=9 m=49 s=59
